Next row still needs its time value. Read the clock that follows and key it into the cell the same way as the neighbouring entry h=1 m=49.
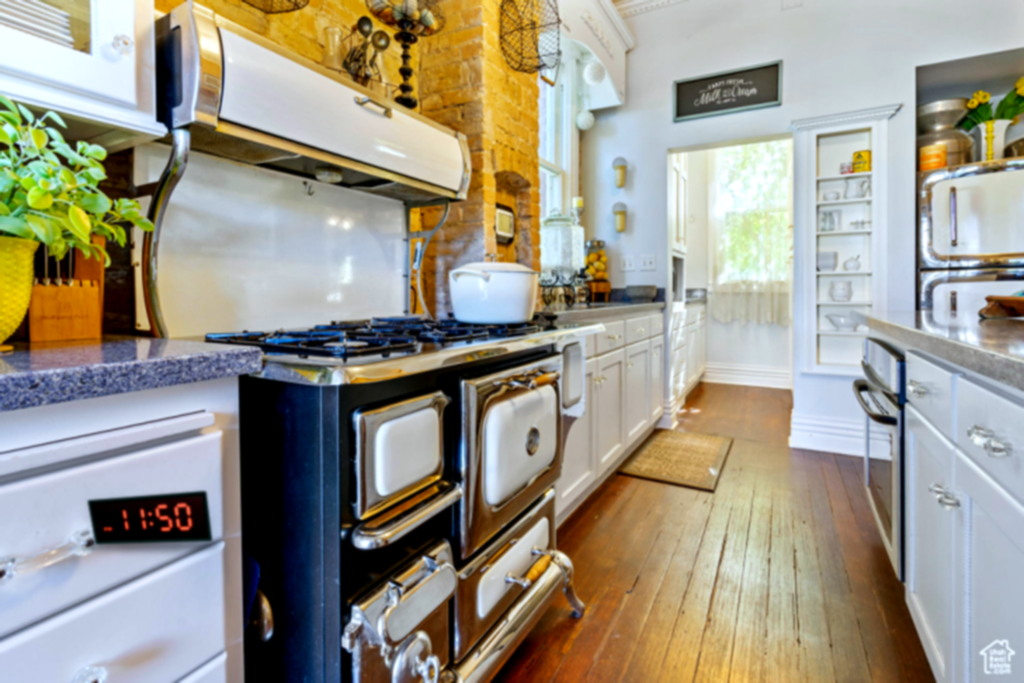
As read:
h=11 m=50
